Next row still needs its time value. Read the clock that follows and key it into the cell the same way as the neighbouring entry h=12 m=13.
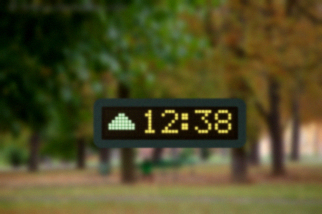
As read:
h=12 m=38
